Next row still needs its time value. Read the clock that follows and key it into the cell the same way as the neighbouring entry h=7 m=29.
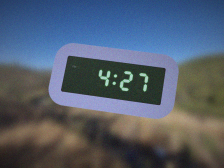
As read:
h=4 m=27
